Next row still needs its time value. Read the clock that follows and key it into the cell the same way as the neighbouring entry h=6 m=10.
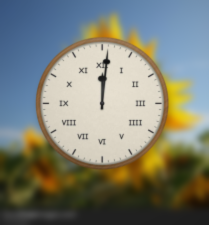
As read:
h=12 m=1
